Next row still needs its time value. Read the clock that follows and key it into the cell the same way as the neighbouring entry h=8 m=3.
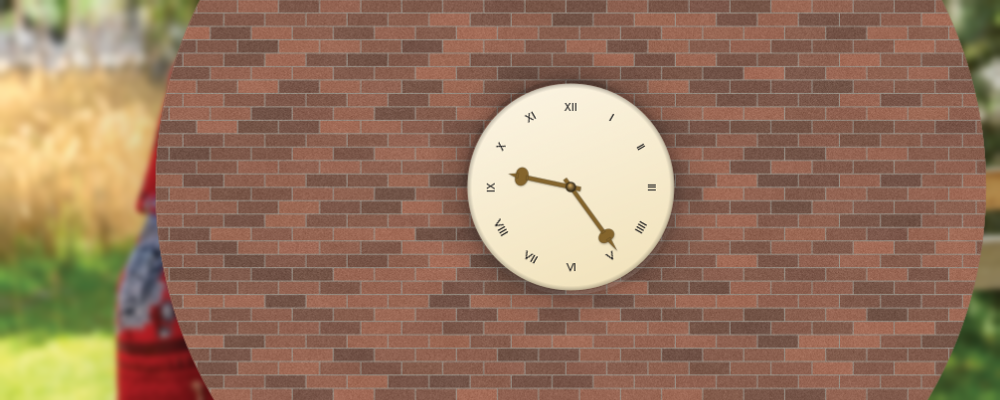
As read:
h=9 m=24
